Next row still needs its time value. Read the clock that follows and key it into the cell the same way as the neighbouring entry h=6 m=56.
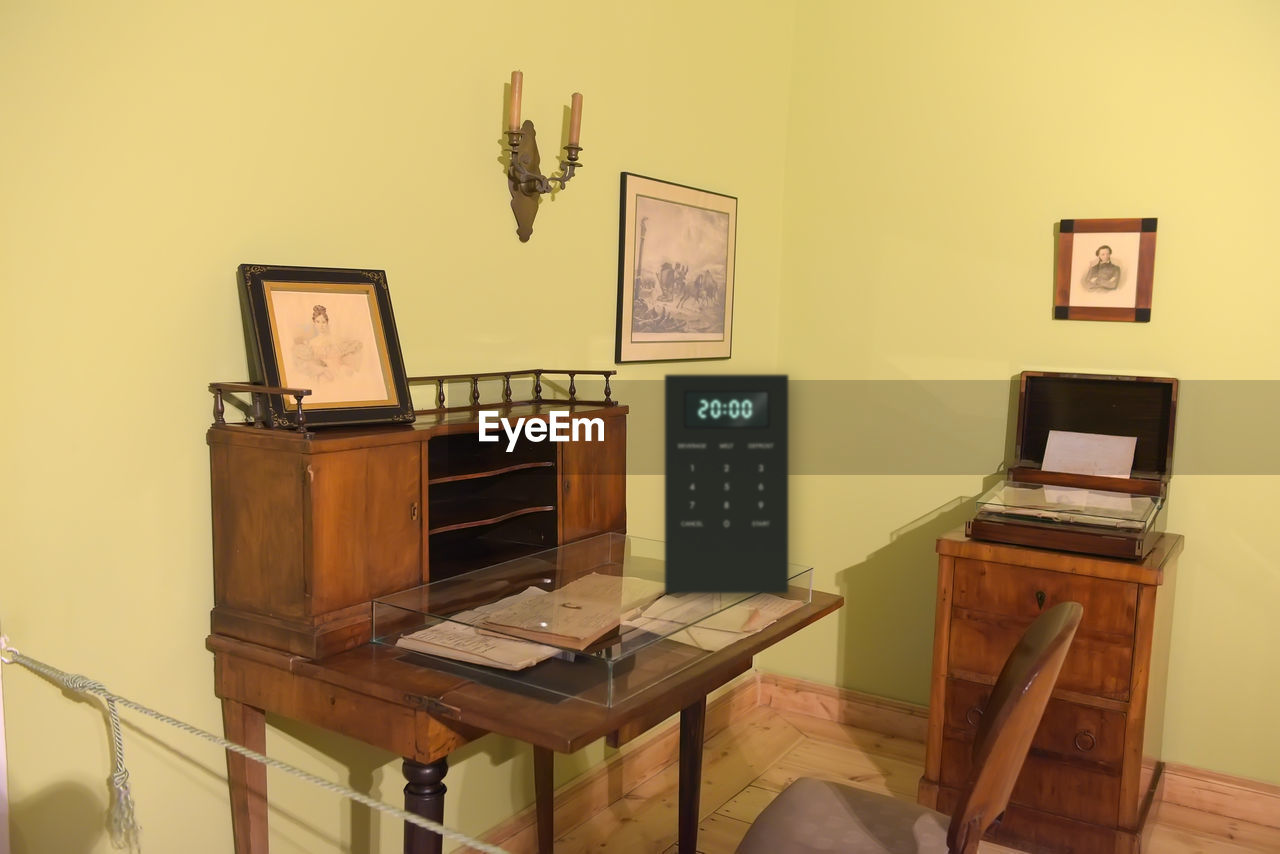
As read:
h=20 m=0
